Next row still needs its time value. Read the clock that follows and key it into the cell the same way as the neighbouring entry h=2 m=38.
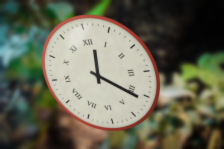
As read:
h=12 m=21
